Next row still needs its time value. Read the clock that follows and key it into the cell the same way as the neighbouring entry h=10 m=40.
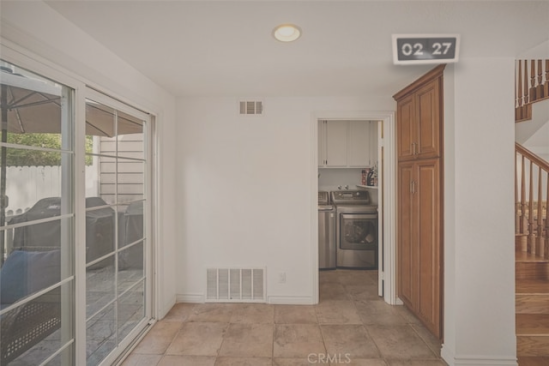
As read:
h=2 m=27
